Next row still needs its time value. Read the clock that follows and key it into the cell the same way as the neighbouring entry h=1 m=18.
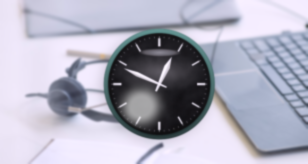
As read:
h=12 m=49
